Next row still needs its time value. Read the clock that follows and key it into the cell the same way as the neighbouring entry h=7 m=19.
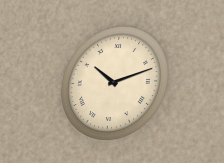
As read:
h=10 m=12
